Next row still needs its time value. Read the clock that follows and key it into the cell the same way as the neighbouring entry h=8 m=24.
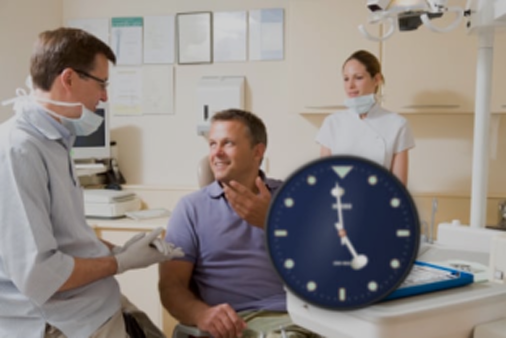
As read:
h=4 m=59
